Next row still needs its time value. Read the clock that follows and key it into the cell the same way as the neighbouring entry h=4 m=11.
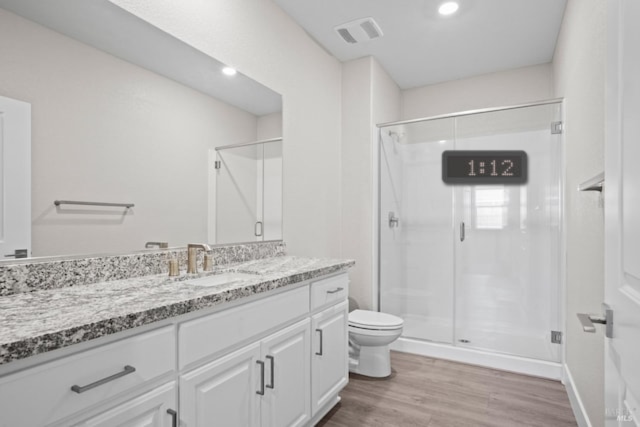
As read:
h=1 m=12
